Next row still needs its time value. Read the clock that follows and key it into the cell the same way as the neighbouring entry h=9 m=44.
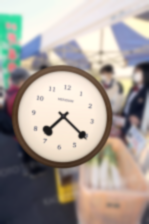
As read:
h=7 m=21
